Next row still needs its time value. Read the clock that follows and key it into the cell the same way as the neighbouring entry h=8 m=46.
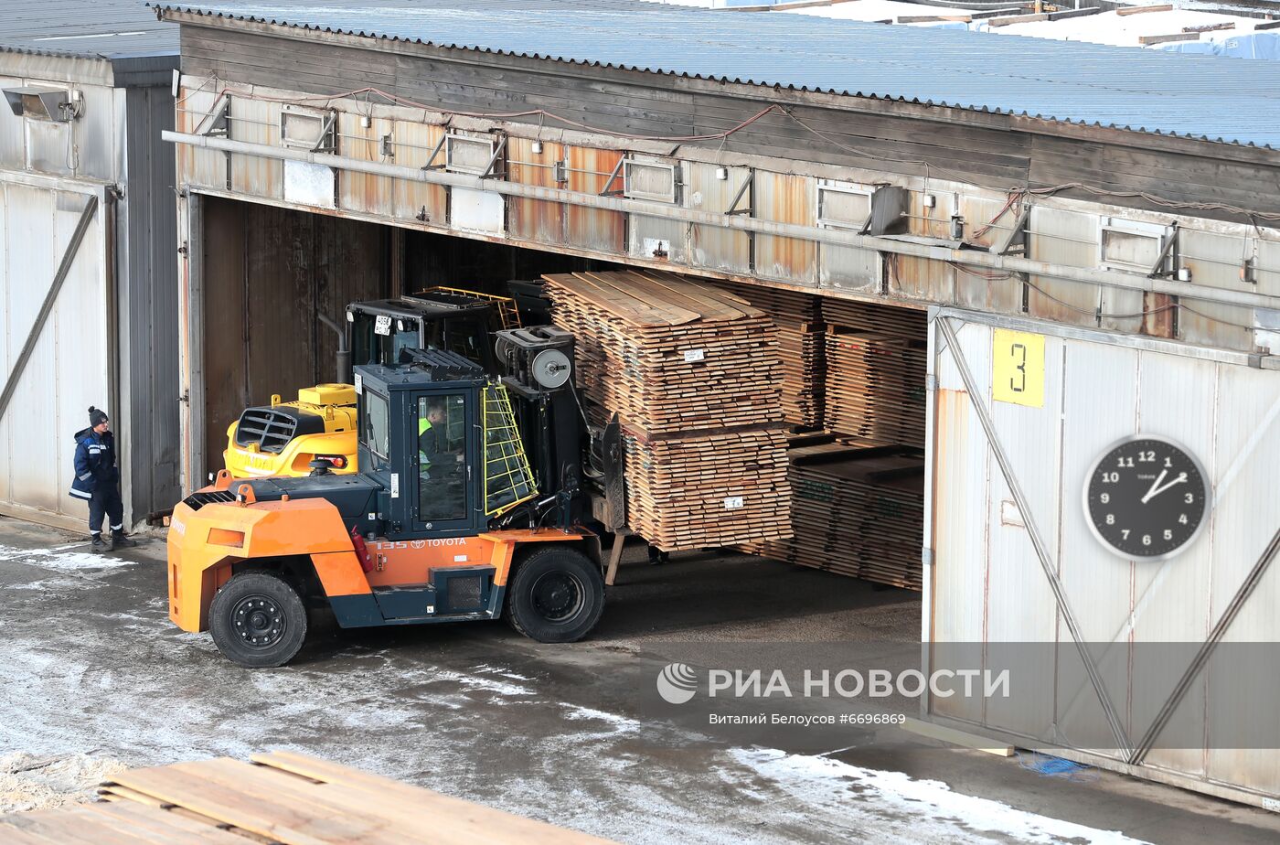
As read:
h=1 m=10
